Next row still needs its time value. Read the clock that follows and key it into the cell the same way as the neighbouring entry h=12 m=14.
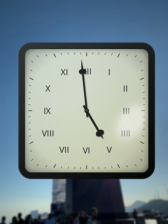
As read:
h=4 m=59
